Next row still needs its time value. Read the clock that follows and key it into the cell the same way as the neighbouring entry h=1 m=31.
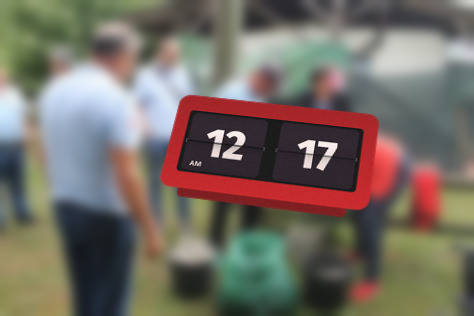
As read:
h=12 m=17
